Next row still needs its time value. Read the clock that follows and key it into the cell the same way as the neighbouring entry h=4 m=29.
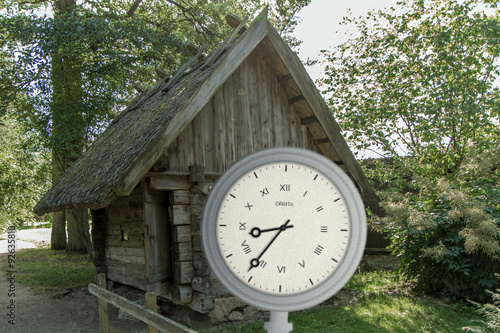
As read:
h=8 m=36
